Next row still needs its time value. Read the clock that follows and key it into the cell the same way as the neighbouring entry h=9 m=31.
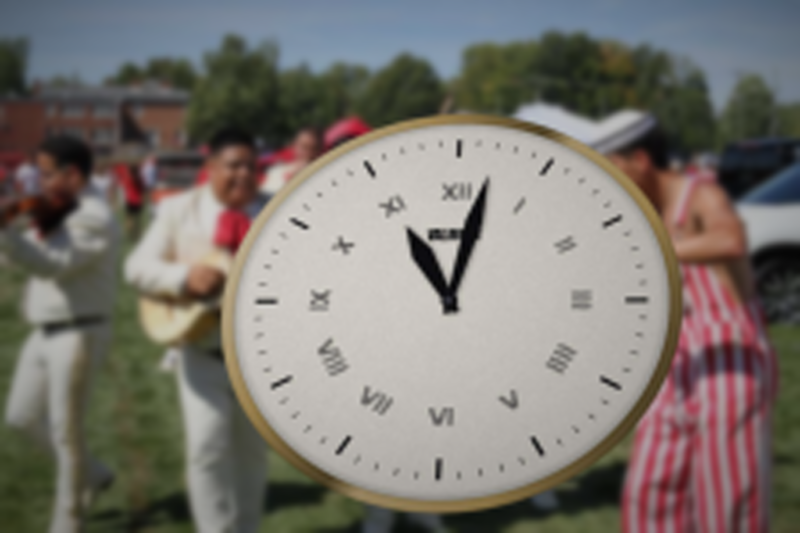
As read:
h=11 m=2
